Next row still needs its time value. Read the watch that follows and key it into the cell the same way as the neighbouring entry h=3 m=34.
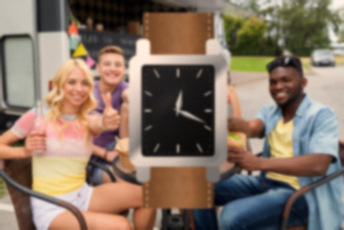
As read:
h=12 m=19
